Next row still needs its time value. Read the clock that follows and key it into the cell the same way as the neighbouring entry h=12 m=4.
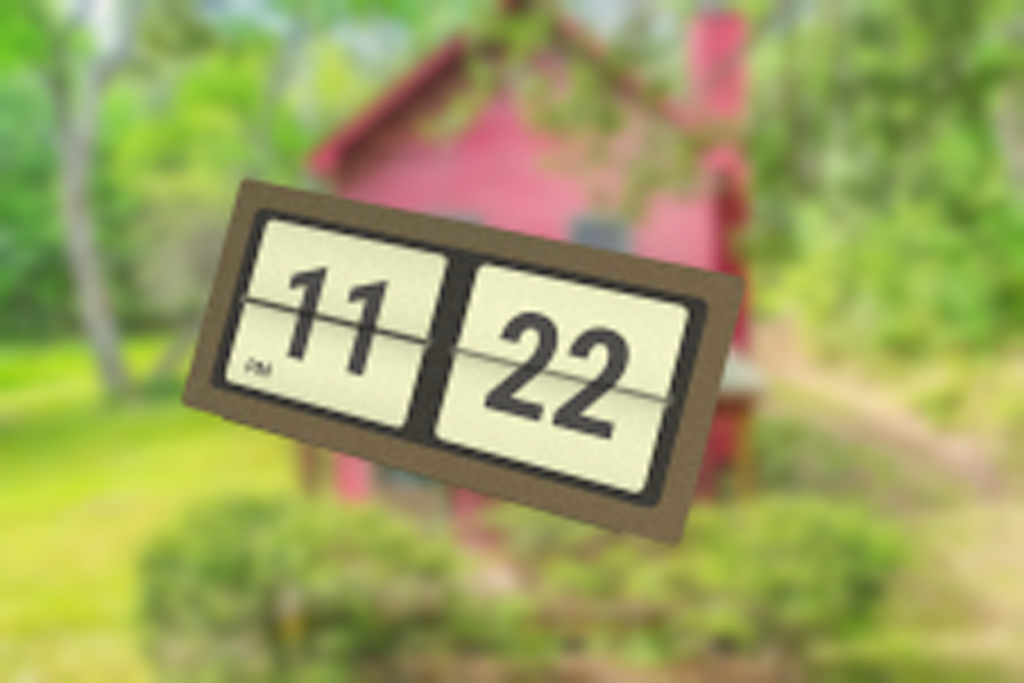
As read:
h=11 m=22
